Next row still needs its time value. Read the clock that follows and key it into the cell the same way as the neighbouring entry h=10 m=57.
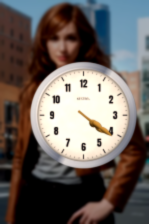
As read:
h=4 m=21
